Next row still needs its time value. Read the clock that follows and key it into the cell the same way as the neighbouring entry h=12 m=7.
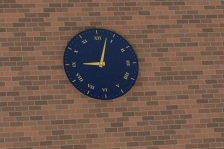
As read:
h=9 m=3
